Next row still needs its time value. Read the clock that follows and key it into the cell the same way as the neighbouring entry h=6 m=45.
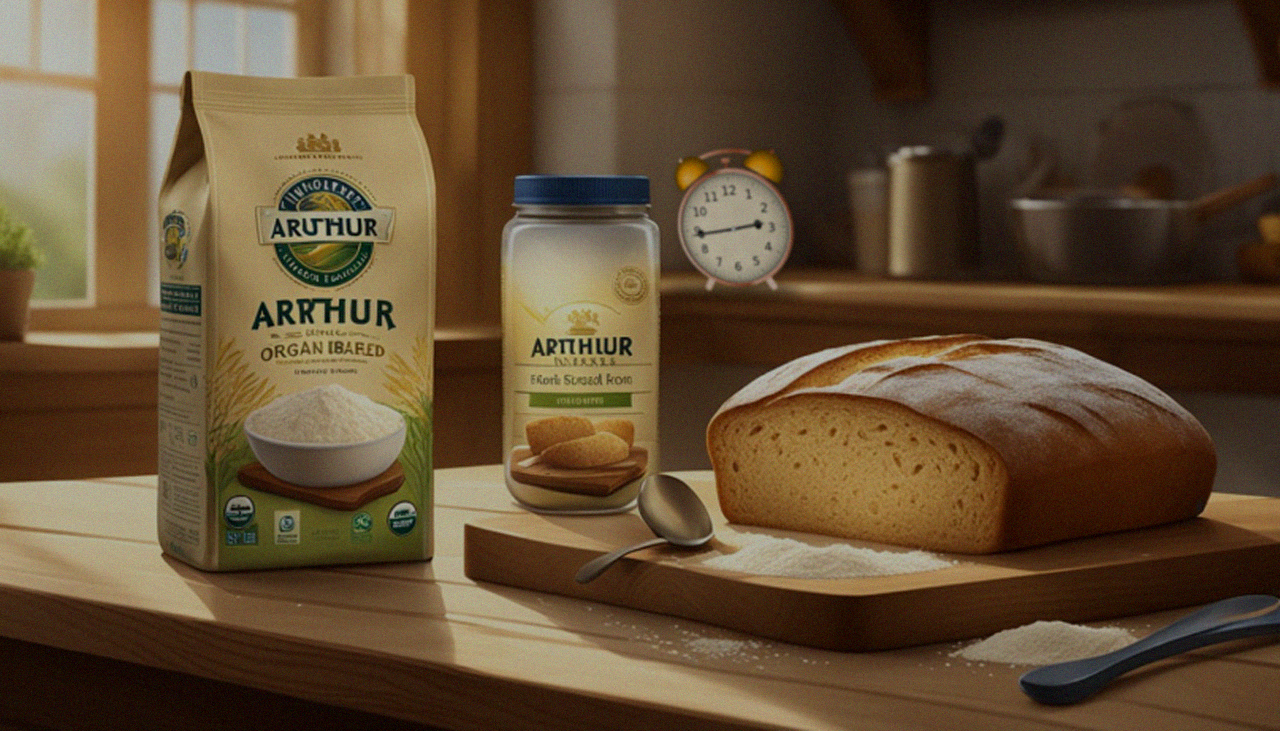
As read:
h=2 m=44
